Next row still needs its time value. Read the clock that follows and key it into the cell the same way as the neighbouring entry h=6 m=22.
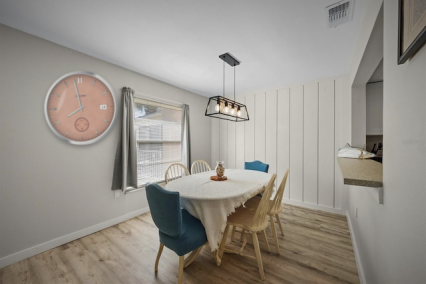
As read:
h=7 m=58
